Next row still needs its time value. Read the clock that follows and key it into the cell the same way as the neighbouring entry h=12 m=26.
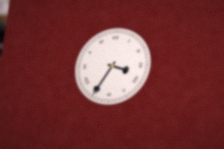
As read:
h=3 m=35
